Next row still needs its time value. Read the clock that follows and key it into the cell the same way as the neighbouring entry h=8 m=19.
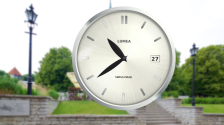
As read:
h=10 m=39
